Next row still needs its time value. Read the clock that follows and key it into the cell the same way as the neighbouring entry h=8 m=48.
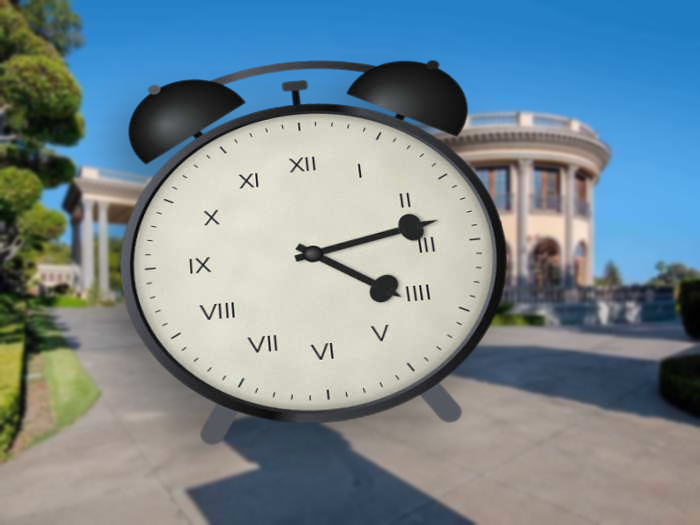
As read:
h=4 m=13
